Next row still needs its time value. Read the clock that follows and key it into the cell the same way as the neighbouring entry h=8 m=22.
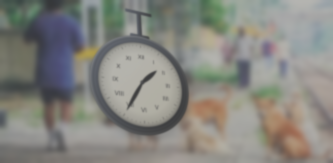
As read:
h=1 m=35
